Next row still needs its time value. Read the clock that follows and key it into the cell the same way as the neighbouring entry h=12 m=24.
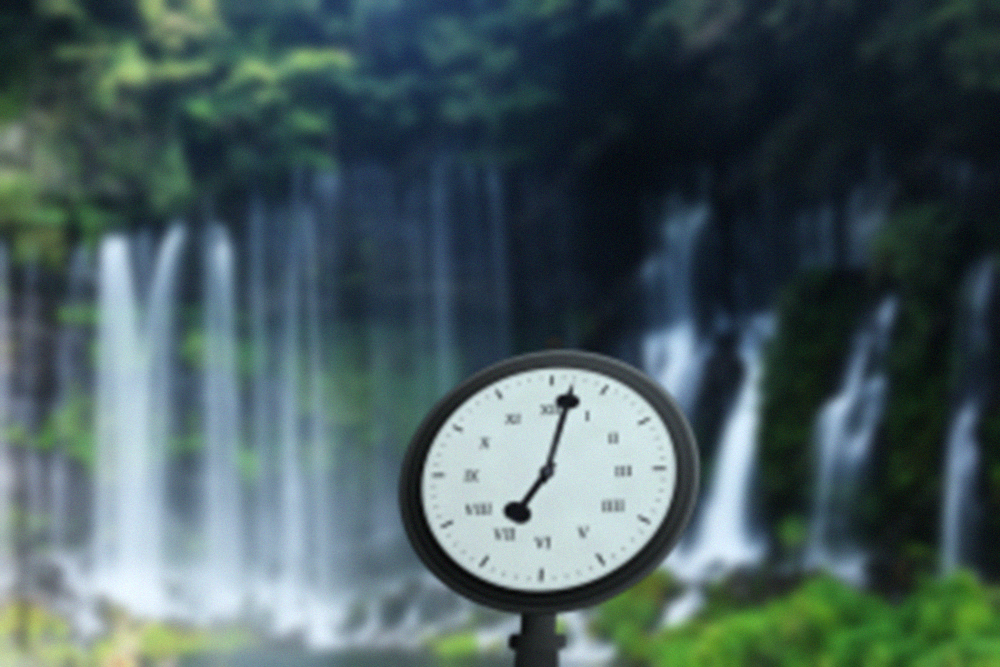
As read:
h=7 m=2
